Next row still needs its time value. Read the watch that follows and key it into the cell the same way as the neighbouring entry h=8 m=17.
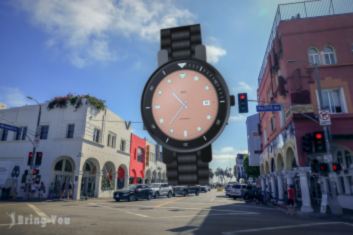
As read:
h=10 m=37
